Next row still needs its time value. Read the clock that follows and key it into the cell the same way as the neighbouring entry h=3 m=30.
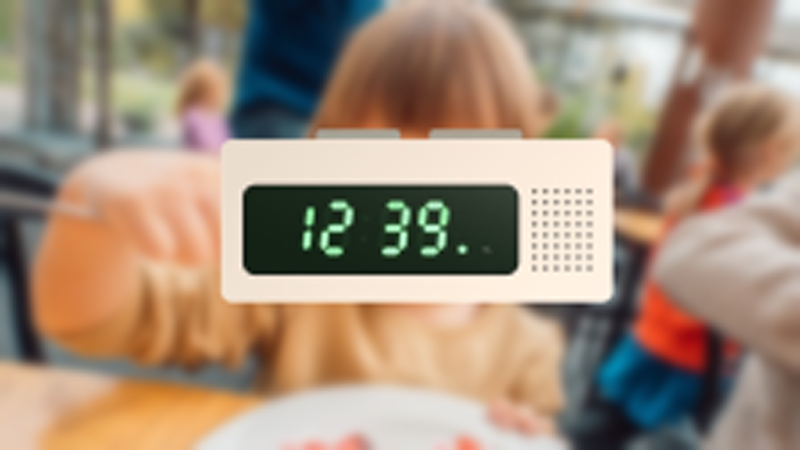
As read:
h=12 m=39
